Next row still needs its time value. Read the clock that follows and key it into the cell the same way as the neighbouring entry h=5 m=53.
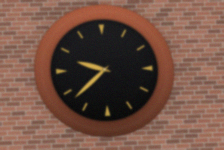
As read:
h=9 m=38
